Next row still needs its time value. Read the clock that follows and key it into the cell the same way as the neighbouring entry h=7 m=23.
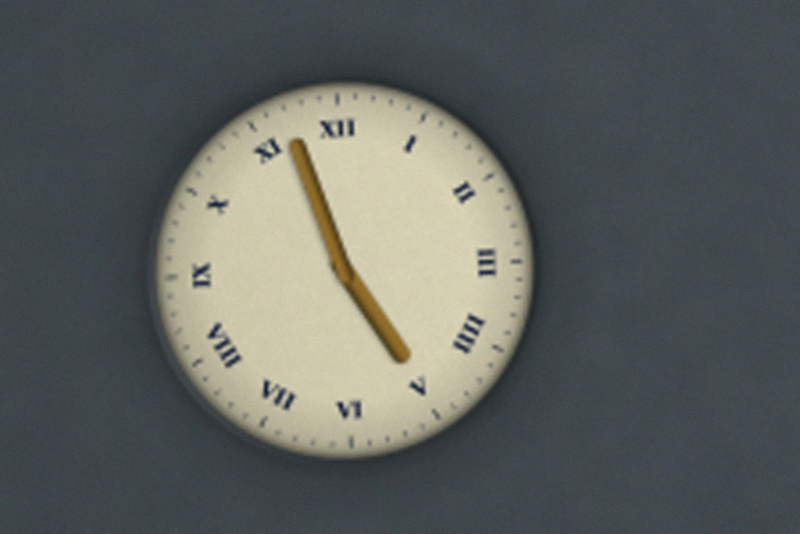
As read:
h=4 m=57
